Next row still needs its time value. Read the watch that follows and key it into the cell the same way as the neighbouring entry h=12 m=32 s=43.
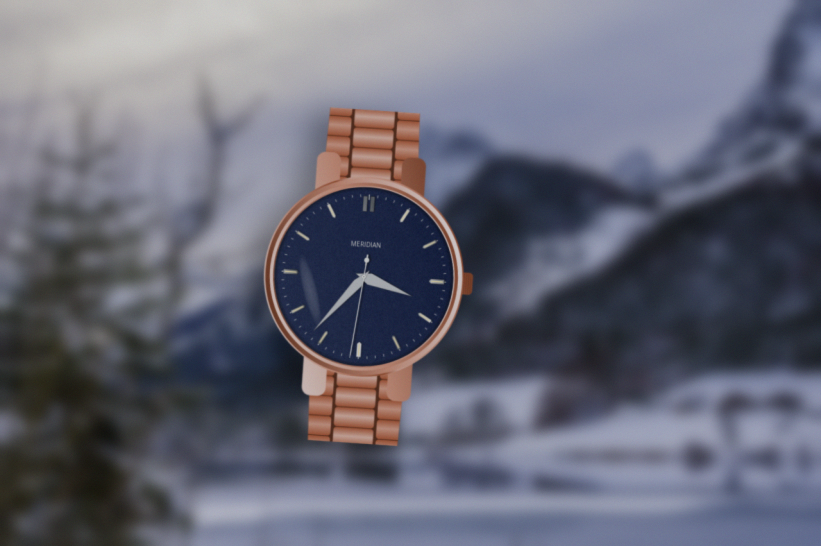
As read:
h=3 m=36 s=31
